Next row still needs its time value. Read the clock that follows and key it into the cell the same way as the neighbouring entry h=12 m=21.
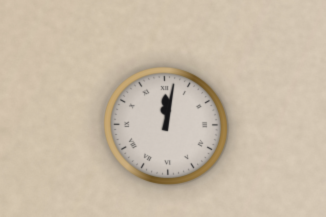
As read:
h=12 m=2
